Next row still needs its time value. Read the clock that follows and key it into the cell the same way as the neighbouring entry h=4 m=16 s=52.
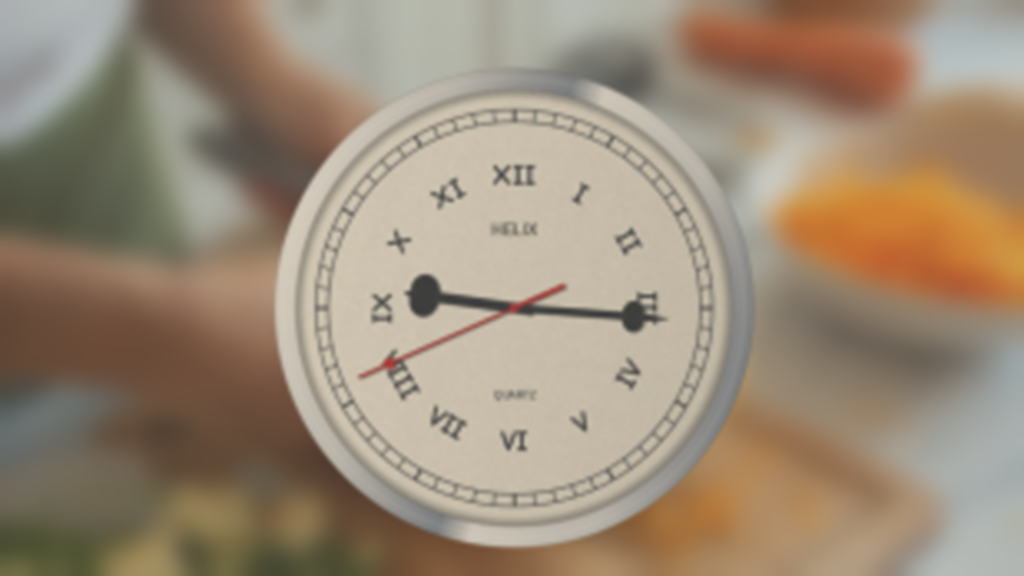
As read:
h=9 m=15 s=41
